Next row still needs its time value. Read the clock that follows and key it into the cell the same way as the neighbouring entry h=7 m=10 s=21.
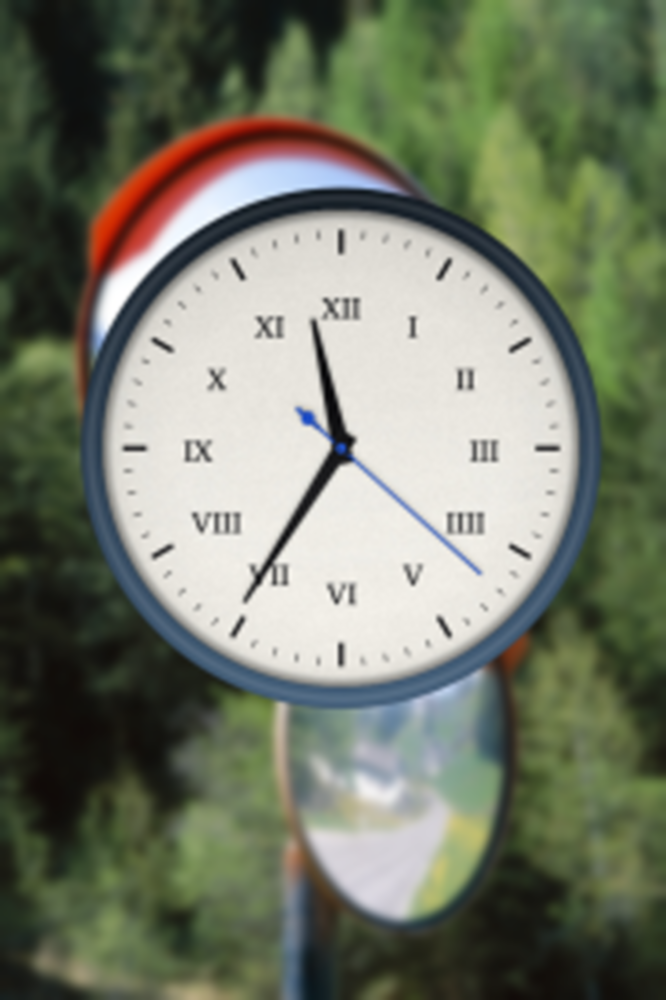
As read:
h=11 m=35 s=22
